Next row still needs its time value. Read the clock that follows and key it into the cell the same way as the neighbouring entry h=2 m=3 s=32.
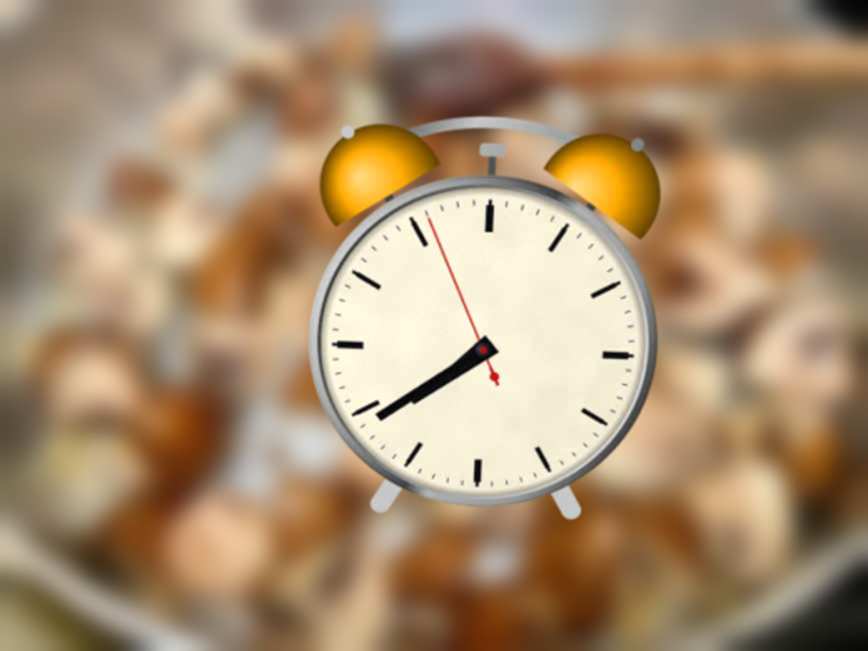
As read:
h=7 m=38 s=56
